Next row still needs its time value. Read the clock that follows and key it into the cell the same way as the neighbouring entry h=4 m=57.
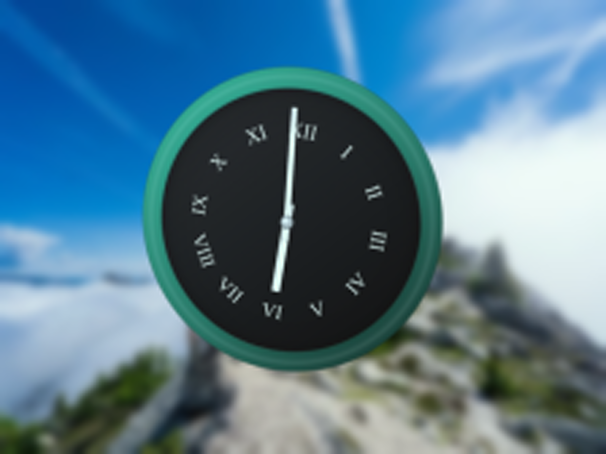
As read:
h=5 m=59
